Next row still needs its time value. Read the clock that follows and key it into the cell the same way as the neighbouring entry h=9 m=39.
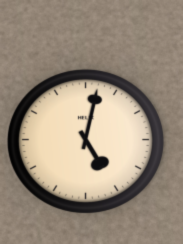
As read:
h=5 m=2
